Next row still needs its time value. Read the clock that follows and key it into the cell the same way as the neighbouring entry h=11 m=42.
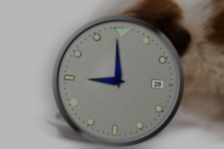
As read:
h=8 m=59
